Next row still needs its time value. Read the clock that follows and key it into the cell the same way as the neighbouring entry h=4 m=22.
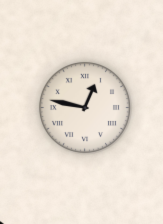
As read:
h=12 m=47
